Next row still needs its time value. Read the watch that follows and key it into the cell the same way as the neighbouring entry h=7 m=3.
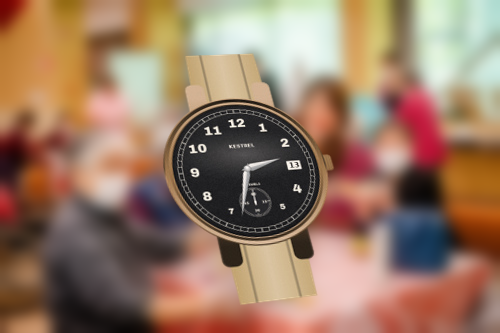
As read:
h=2 m=33
